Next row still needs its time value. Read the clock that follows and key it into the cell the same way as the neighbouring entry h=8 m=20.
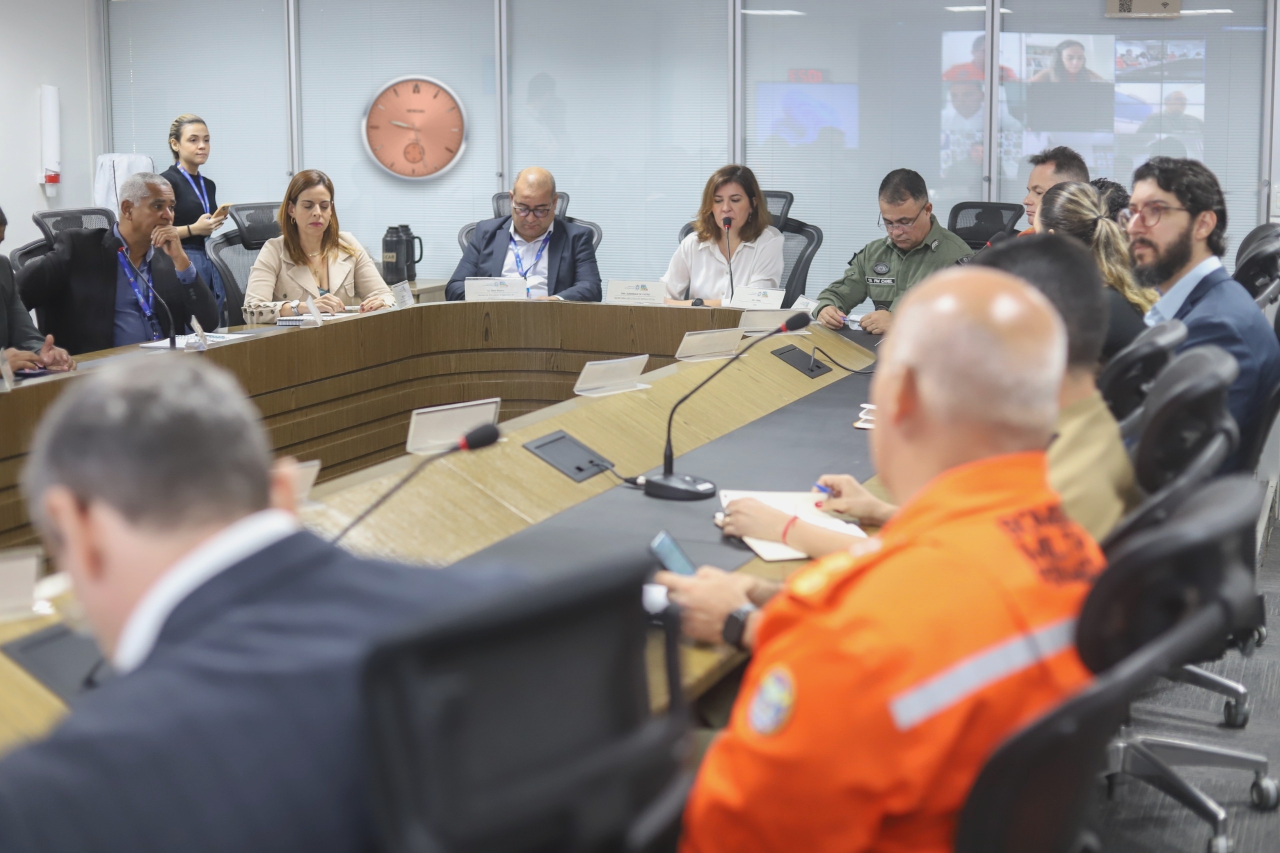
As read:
h=9 m=27
